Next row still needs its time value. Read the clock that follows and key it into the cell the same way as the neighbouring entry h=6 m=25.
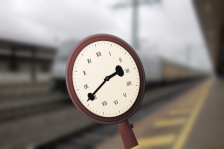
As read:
h=2 m=41
